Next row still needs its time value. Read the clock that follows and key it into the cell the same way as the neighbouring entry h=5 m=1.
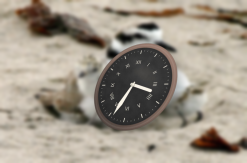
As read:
h=3 m=34
